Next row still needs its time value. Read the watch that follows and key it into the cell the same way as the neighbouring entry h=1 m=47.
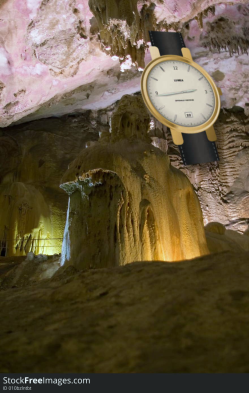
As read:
h=2 m=44
